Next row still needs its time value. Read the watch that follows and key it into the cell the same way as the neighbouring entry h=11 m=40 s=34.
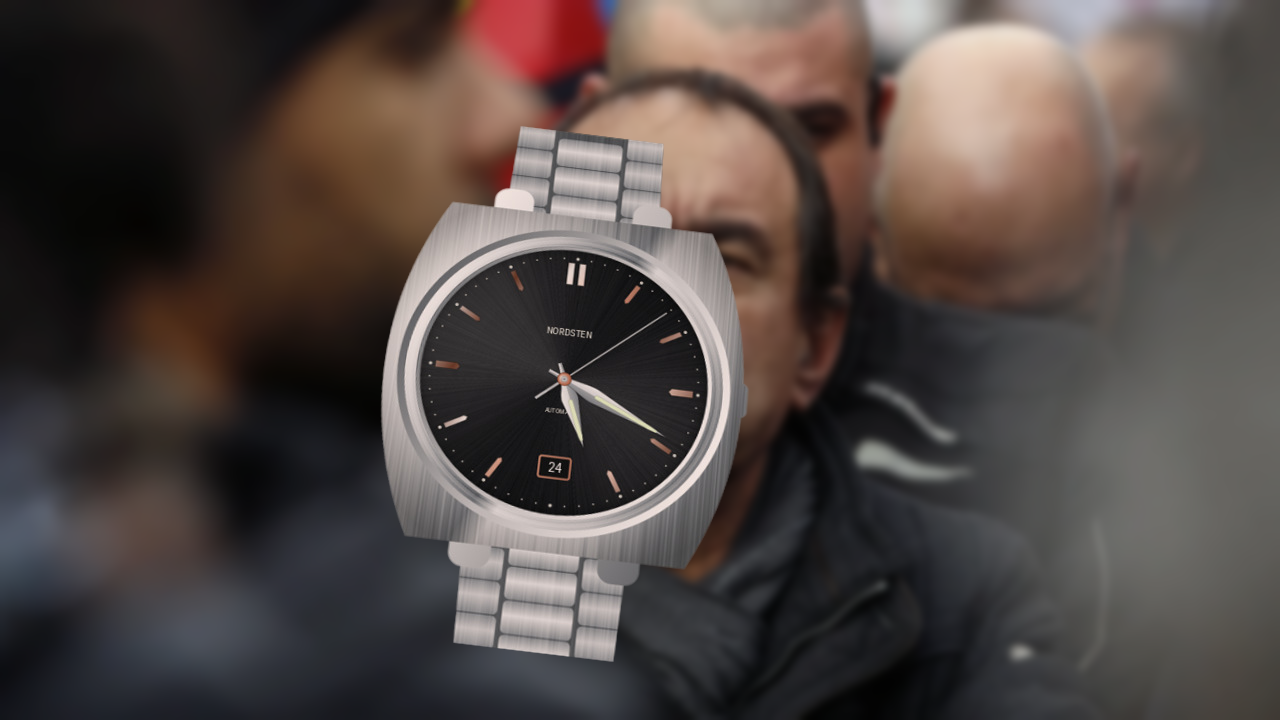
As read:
h=5 m=19 s=8
